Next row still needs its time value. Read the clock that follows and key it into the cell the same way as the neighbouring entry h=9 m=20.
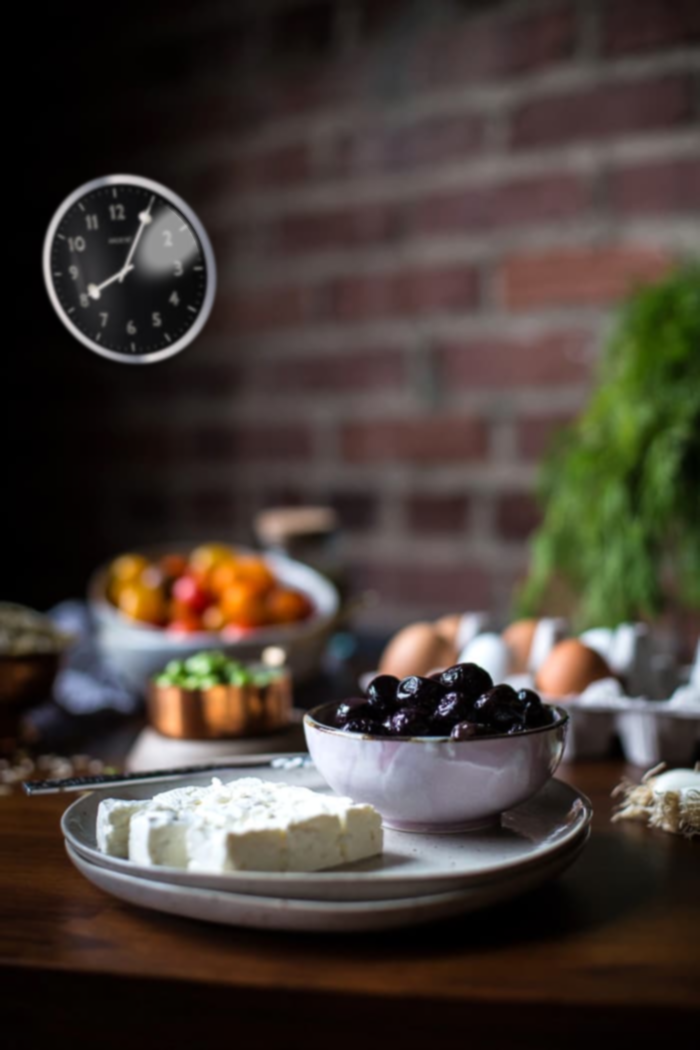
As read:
h=8 m=5
